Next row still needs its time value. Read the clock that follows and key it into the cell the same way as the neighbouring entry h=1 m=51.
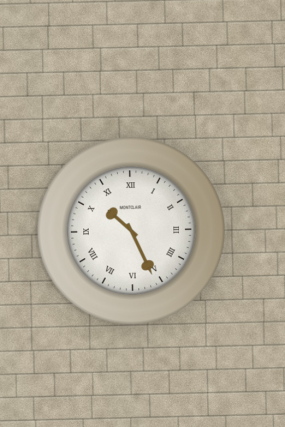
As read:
h=10 m=26
